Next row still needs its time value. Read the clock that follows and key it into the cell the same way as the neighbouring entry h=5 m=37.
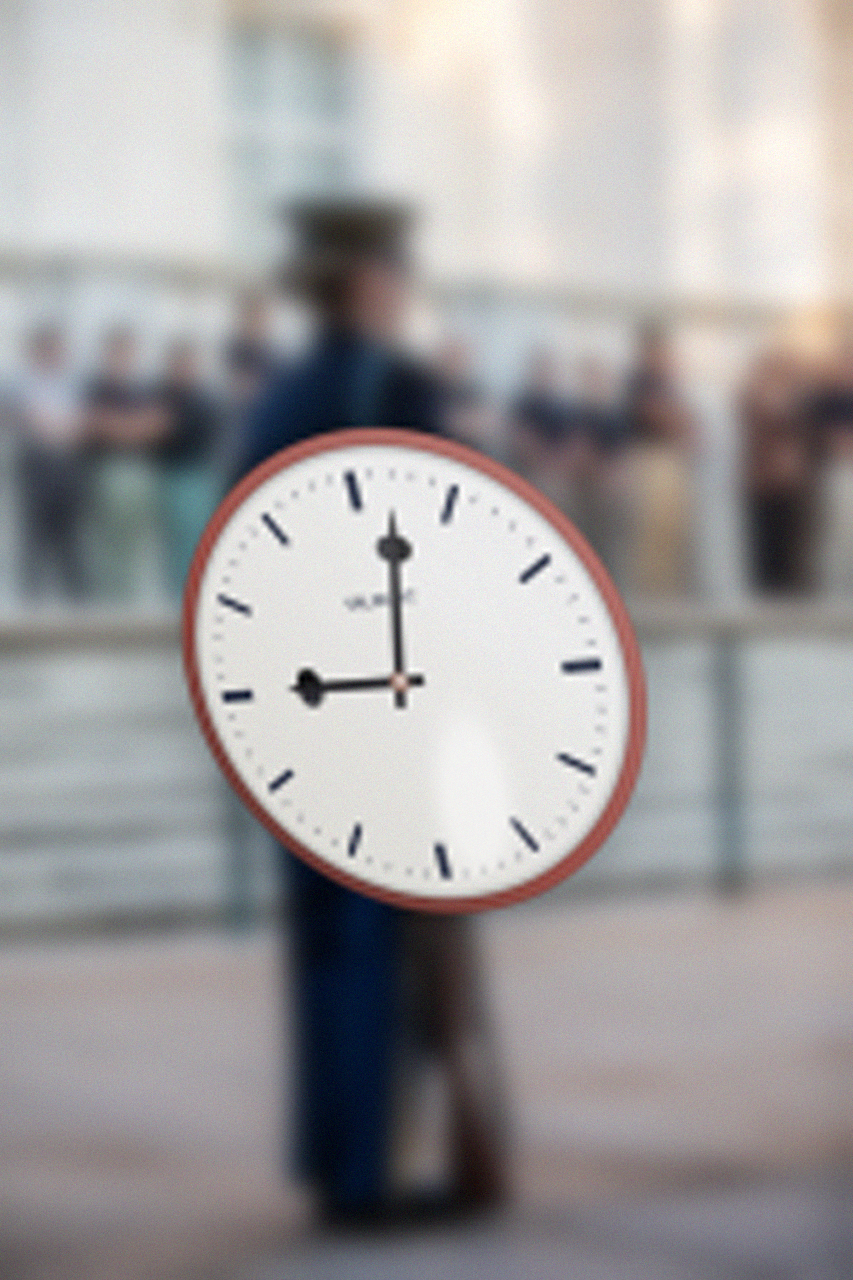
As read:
h=9 m=2
